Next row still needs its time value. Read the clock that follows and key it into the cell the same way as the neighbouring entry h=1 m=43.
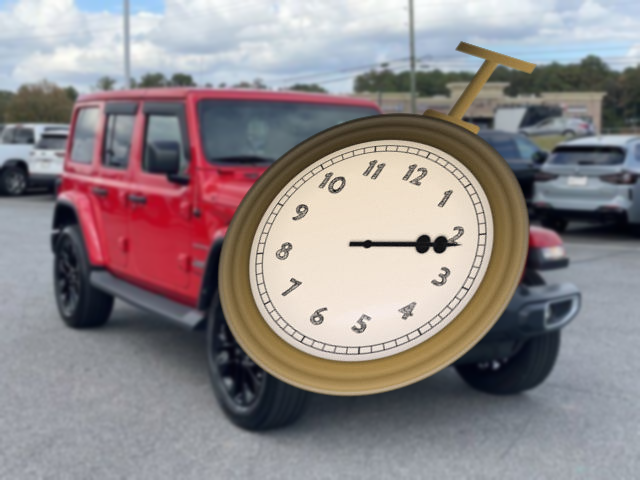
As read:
h=2 m=11
